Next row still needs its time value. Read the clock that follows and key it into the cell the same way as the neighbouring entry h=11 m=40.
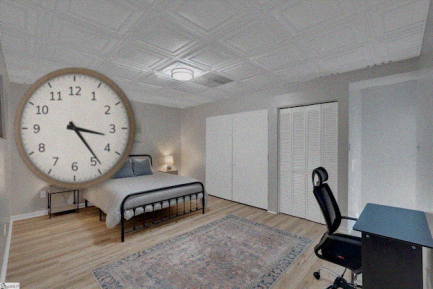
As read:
h=3 m=24
